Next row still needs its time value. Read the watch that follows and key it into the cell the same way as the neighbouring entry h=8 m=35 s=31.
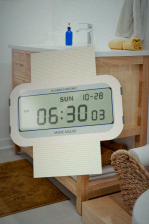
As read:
h=6 m=30 s=3
